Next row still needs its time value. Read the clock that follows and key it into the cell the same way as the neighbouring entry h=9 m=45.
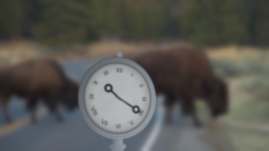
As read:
h=10 m=20
